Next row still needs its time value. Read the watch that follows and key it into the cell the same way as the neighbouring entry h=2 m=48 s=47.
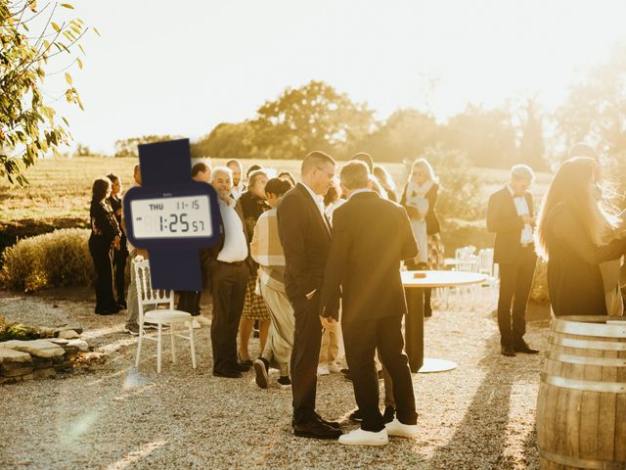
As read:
h=1 m=25 s=57
